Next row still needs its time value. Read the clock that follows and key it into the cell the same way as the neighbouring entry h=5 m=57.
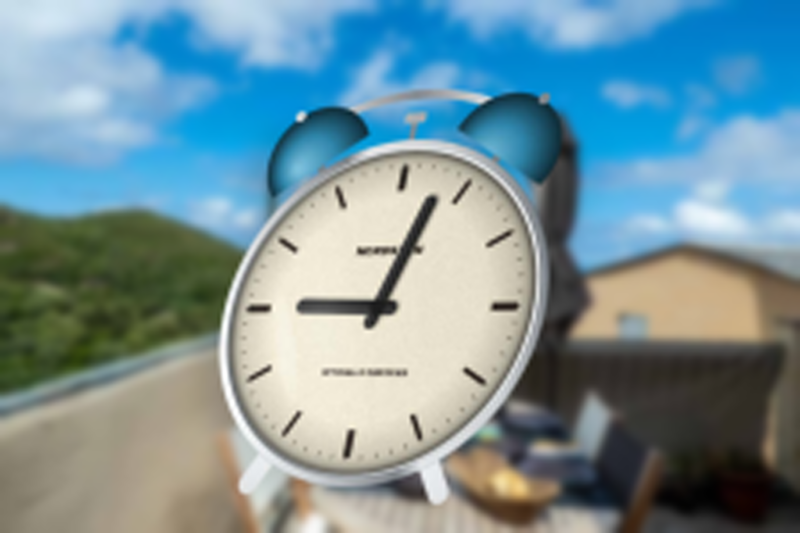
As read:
h=9 m=3
